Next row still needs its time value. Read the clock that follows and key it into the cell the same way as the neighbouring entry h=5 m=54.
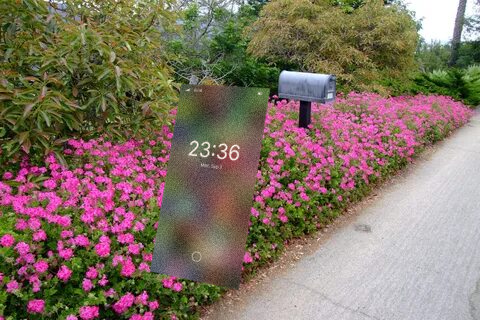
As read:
h=23 m=36
